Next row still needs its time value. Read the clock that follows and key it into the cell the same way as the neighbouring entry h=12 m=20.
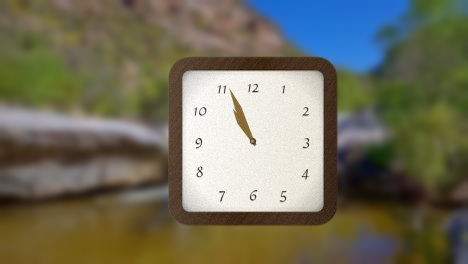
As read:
h=10 m=56
